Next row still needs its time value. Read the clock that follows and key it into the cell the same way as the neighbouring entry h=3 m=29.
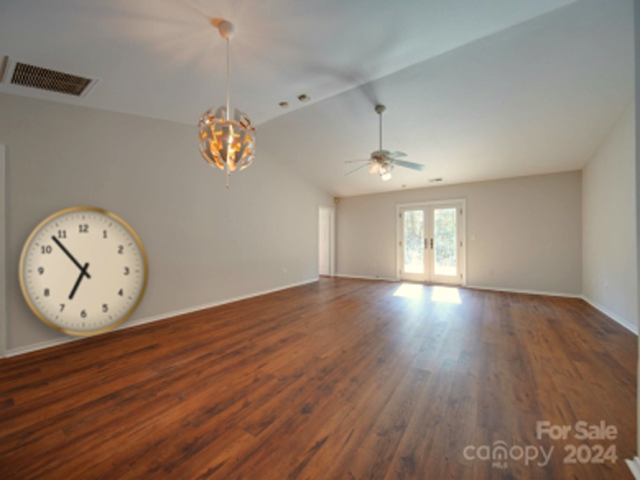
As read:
h=6 m=53
